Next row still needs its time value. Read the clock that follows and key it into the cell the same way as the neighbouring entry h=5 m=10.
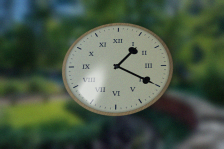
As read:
h=1 m=20
